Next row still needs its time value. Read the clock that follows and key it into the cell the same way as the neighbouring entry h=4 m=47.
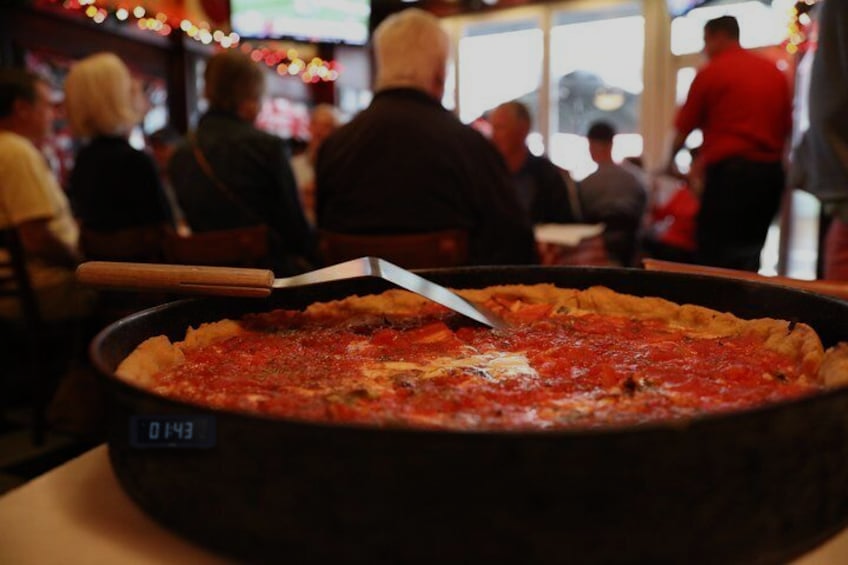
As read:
h=1 m=43
